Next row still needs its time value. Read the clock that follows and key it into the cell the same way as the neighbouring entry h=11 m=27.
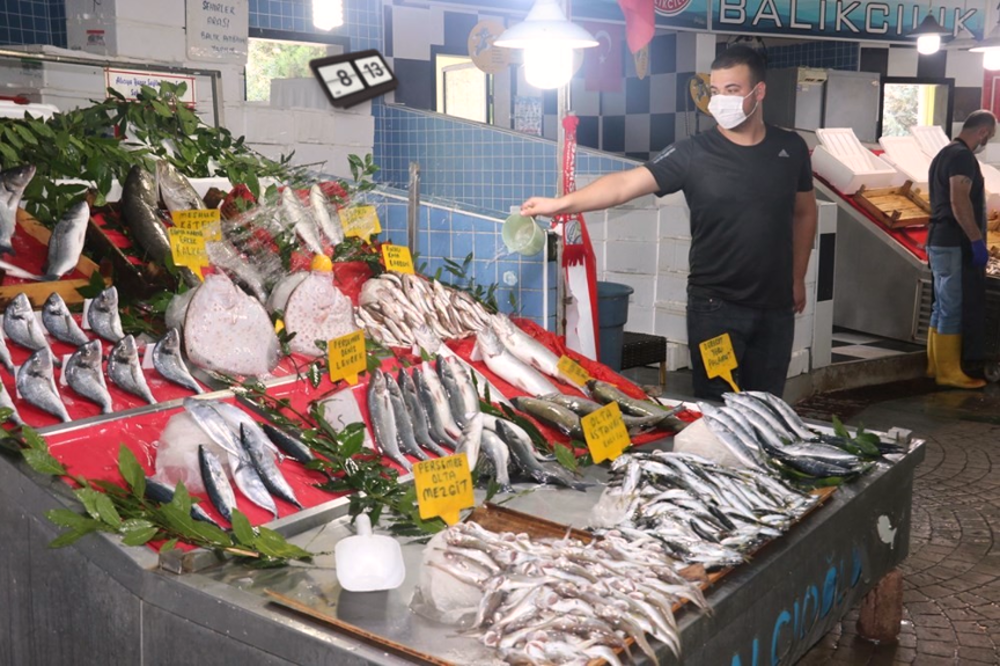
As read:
h=8 m=13
